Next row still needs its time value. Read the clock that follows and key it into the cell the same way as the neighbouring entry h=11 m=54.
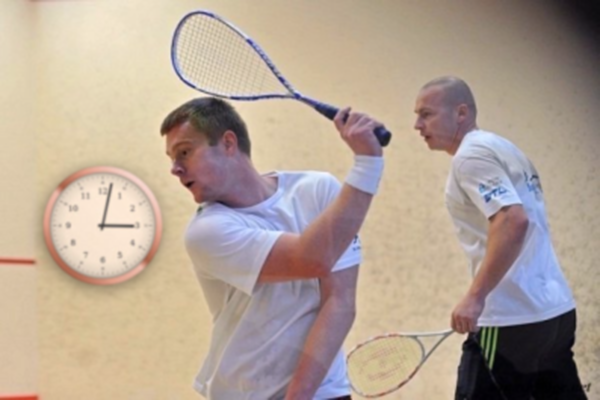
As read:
h=3 m=2
